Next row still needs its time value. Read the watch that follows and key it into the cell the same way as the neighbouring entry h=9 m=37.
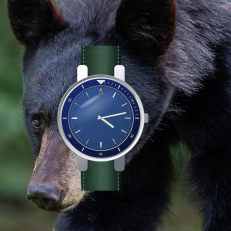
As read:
h=4 m=13
